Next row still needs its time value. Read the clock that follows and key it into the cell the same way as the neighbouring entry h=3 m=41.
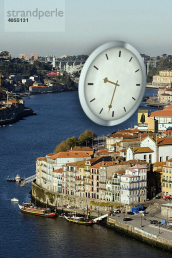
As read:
h=9 m=32
